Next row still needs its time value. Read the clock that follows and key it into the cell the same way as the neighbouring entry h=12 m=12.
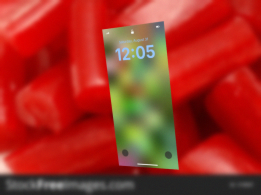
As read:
h=12 m=5
